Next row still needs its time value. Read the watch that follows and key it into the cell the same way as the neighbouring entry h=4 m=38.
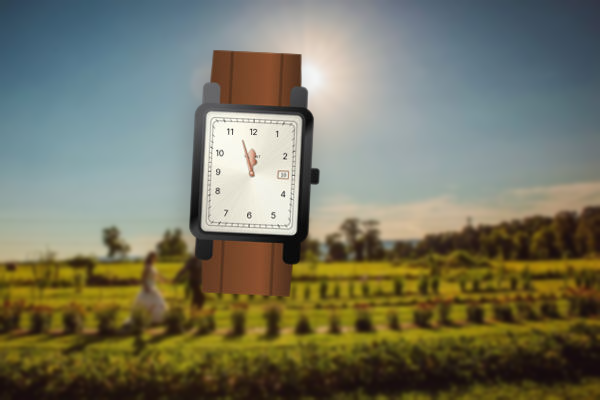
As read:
h=11 m=57
